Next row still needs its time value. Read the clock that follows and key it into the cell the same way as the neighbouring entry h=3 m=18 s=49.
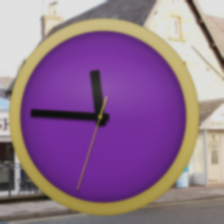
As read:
h=11 m=45 s=33
